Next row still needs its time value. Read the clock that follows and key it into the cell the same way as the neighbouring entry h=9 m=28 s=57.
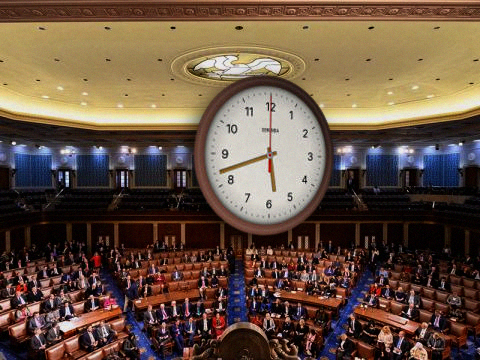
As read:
h=5 m=42 s=0
